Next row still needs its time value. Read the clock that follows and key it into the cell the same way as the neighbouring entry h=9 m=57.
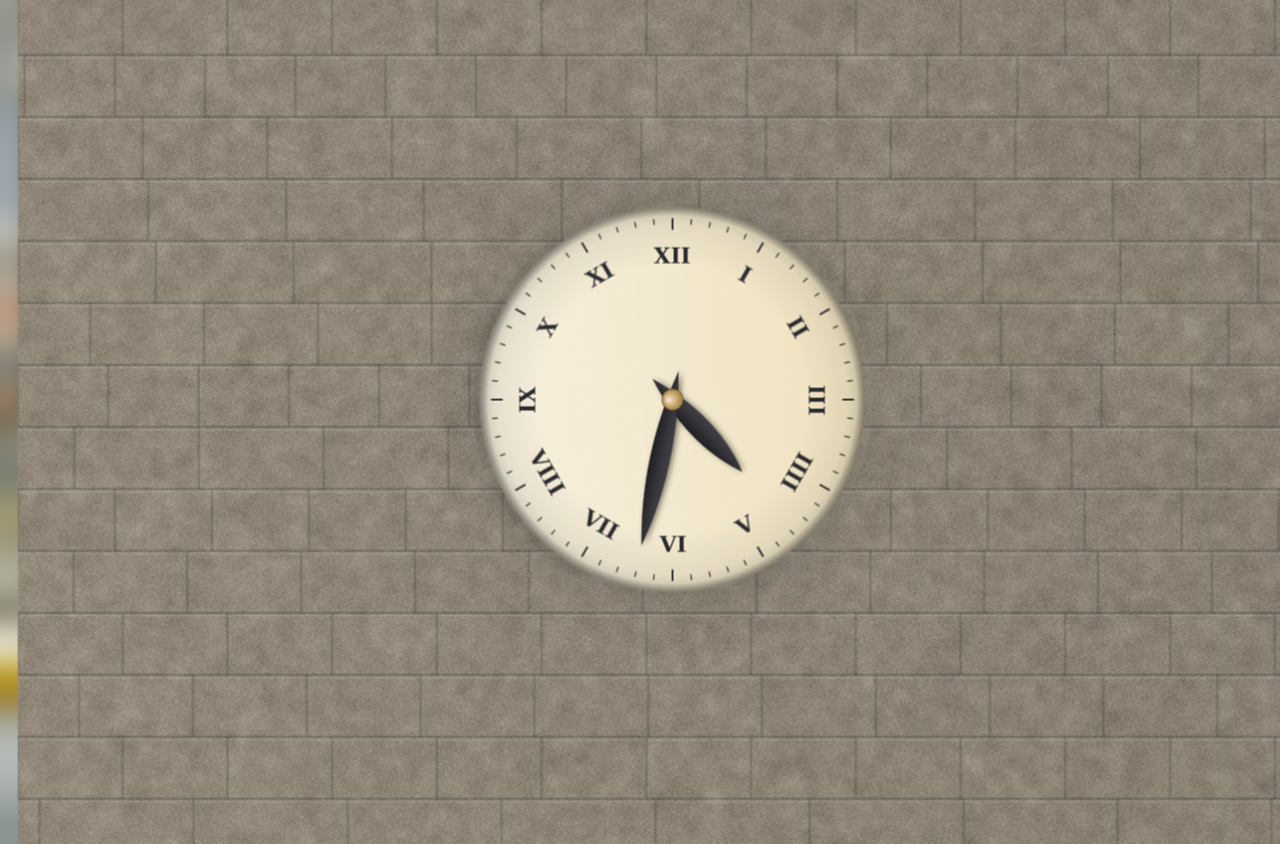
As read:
h=4 m=32
